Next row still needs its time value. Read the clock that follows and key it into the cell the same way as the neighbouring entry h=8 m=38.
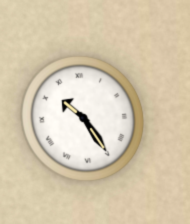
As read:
h=10 m=25
